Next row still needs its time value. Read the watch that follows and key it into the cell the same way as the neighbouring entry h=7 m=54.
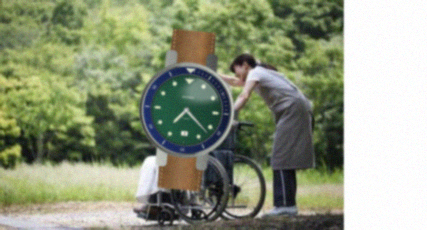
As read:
h=7 m=22
